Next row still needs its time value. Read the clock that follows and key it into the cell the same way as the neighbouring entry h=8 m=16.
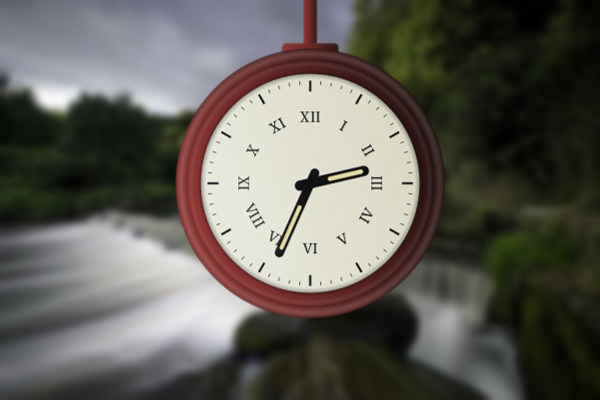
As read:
h=2 m=34
